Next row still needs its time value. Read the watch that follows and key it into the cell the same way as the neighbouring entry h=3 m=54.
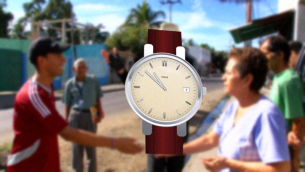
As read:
h=10 m=52
